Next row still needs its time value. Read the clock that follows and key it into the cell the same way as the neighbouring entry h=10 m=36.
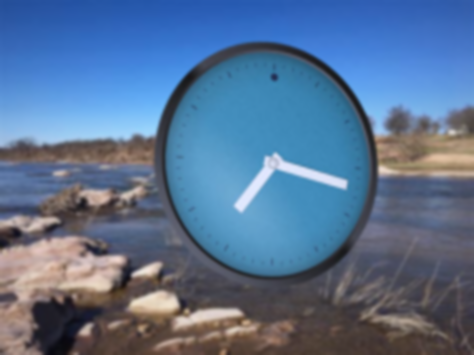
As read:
h=7 m=17
